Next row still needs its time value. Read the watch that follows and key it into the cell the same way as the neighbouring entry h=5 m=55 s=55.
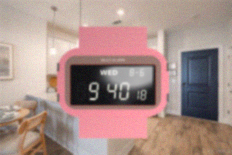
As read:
h=9 m=40 s=18
